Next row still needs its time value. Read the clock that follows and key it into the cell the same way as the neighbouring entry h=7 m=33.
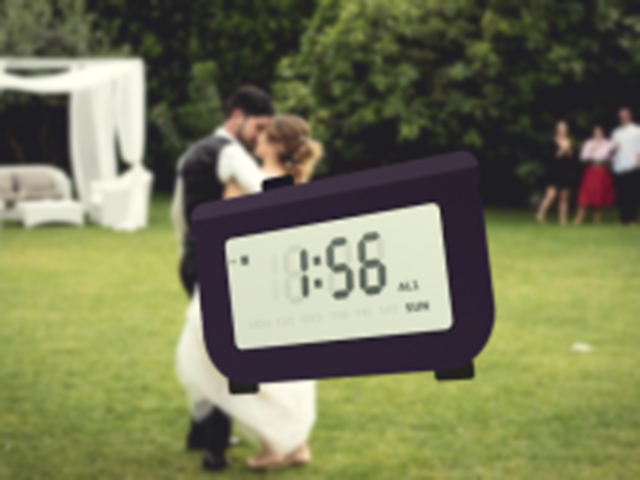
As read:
h=1 m=56
